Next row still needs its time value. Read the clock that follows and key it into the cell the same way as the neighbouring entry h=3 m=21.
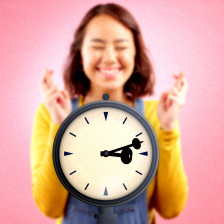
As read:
h=3 m=12
